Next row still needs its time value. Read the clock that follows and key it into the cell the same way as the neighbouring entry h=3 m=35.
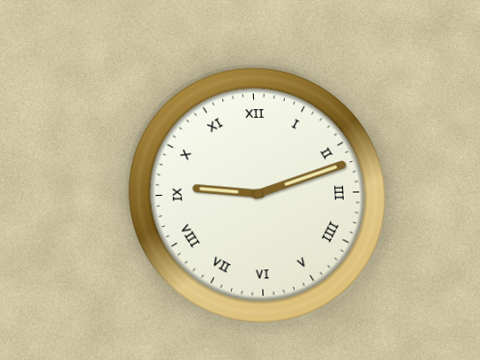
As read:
h=9 m=12
